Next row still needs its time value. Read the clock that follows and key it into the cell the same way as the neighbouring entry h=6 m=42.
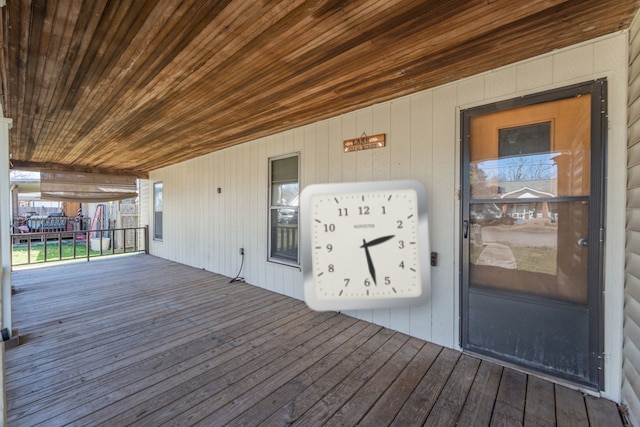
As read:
h=2 m=28
